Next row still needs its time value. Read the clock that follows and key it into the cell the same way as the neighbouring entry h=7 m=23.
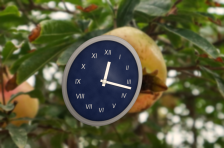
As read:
h=12 m=17
